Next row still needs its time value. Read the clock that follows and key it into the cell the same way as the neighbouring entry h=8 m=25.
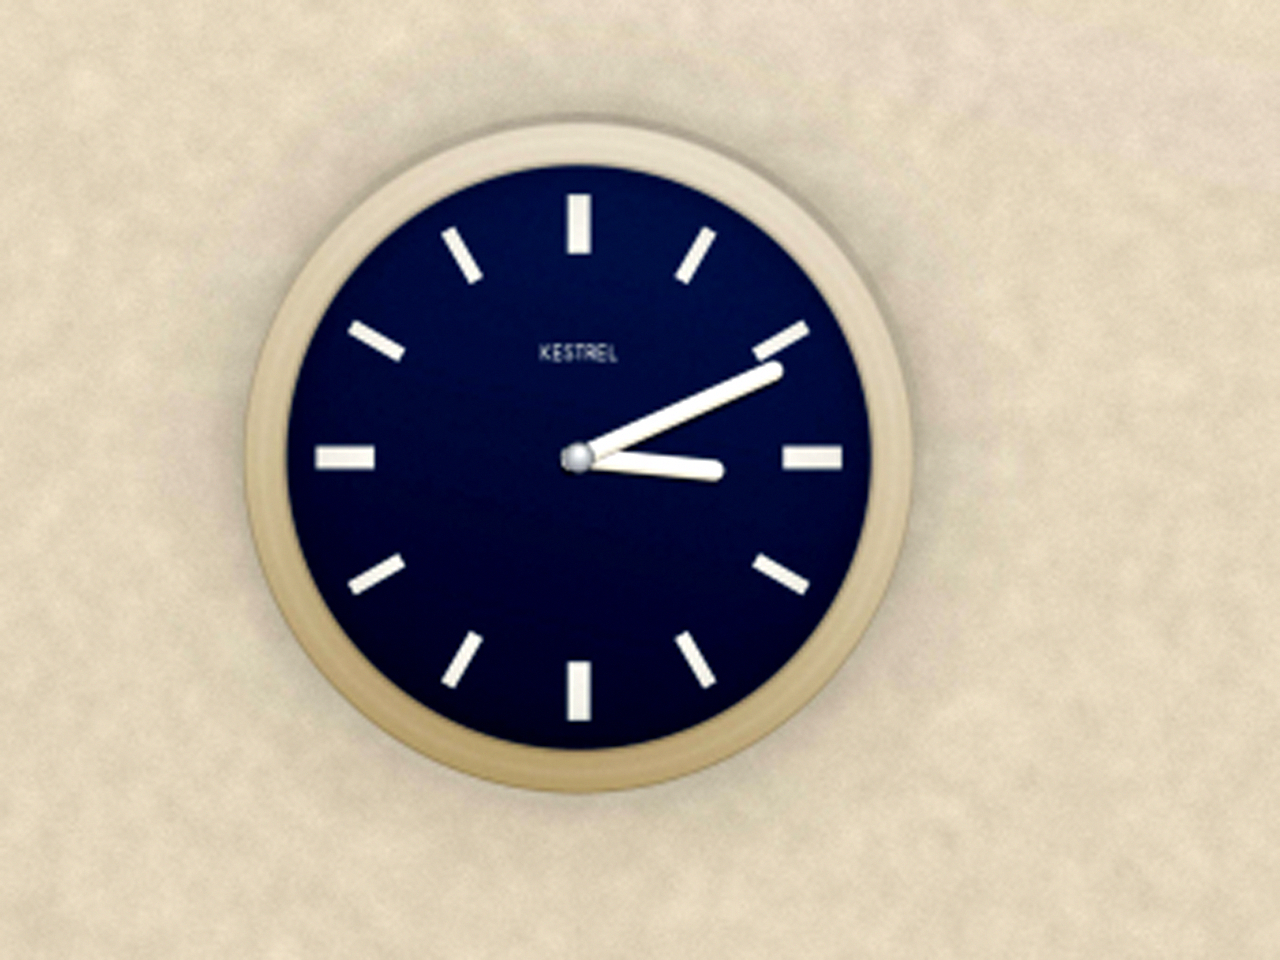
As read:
h=3 m=11
